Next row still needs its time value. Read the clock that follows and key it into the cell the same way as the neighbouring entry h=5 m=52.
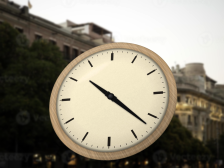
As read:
h=10 m=22
